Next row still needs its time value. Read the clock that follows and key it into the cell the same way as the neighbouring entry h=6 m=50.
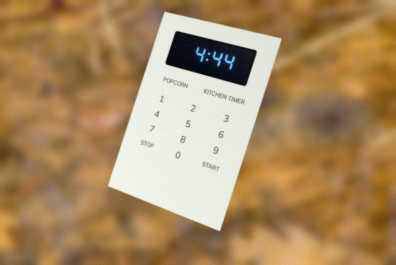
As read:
h=4 m=44
